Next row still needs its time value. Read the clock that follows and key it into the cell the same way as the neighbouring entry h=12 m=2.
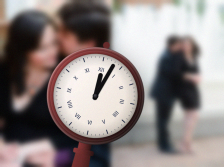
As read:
h=12 m=3
